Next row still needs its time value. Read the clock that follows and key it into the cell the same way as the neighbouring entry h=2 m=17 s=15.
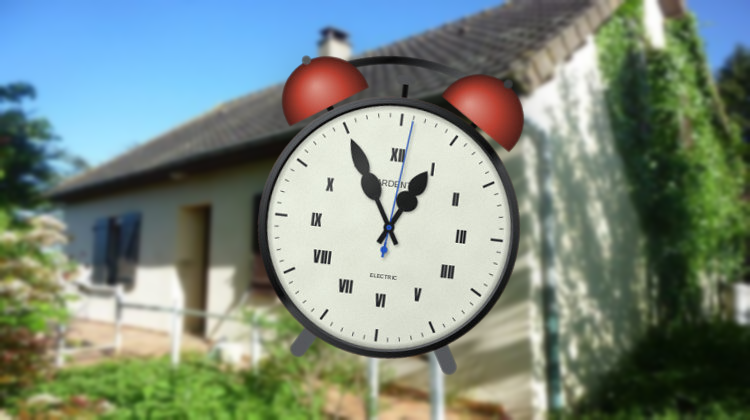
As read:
h=12 m=55 s=1
